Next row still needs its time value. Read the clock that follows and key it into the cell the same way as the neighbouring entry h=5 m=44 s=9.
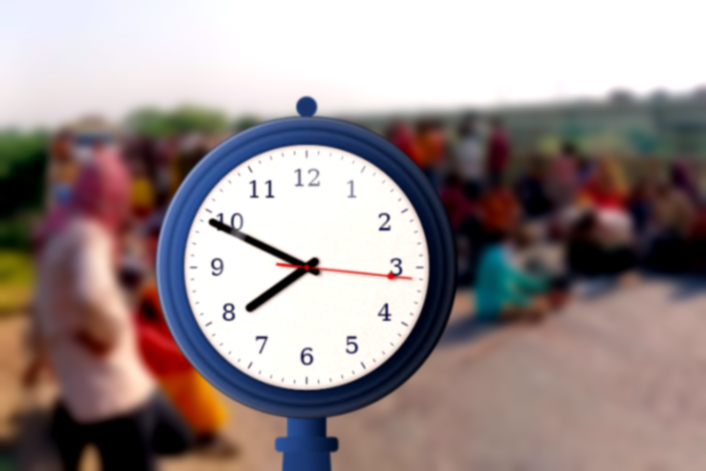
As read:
h=7 m=49 s=16
